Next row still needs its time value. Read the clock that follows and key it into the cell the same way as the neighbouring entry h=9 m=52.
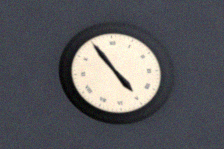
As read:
h=4 m=55
